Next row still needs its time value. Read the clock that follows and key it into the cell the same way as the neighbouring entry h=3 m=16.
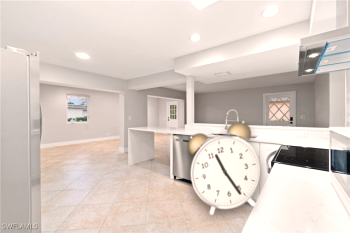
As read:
h=11 m=26
